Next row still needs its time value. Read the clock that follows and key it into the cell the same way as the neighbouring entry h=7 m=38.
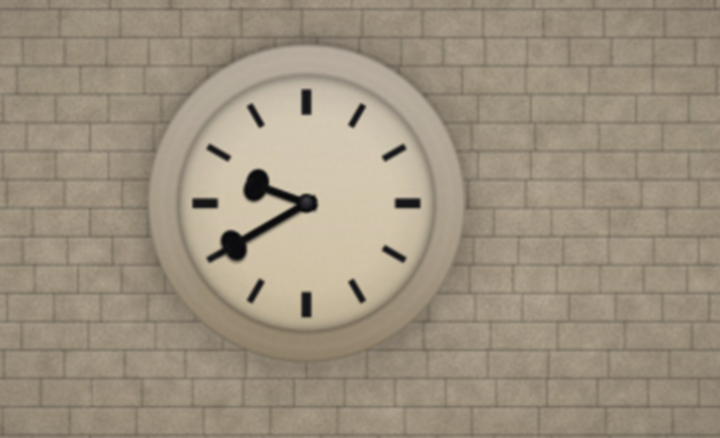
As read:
h=9 m=40
